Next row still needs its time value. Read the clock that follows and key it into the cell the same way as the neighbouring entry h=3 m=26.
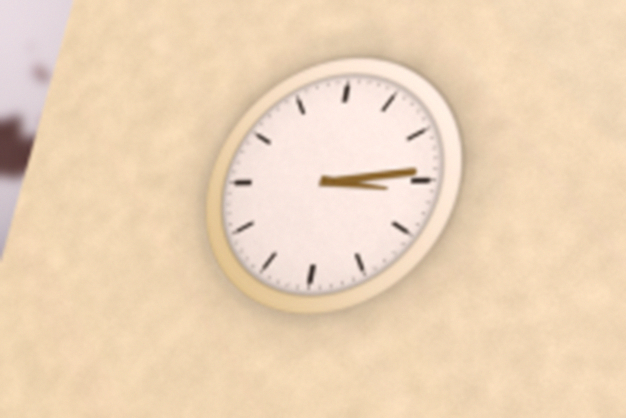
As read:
h=3 m=14
